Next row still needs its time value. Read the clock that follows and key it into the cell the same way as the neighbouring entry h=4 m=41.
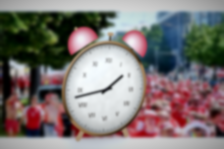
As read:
h=1 m=43
